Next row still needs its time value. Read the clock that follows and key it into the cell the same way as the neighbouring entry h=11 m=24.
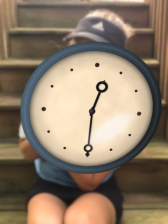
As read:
h=12 m=30
